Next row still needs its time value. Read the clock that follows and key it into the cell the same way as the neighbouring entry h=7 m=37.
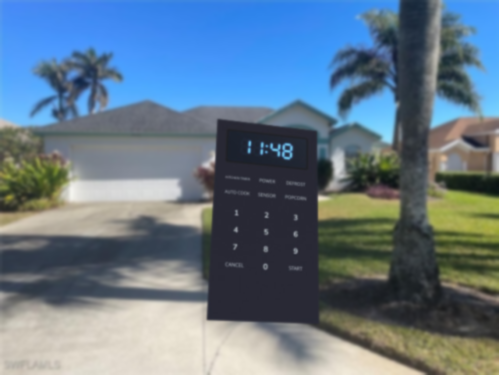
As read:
h=11 m=48
